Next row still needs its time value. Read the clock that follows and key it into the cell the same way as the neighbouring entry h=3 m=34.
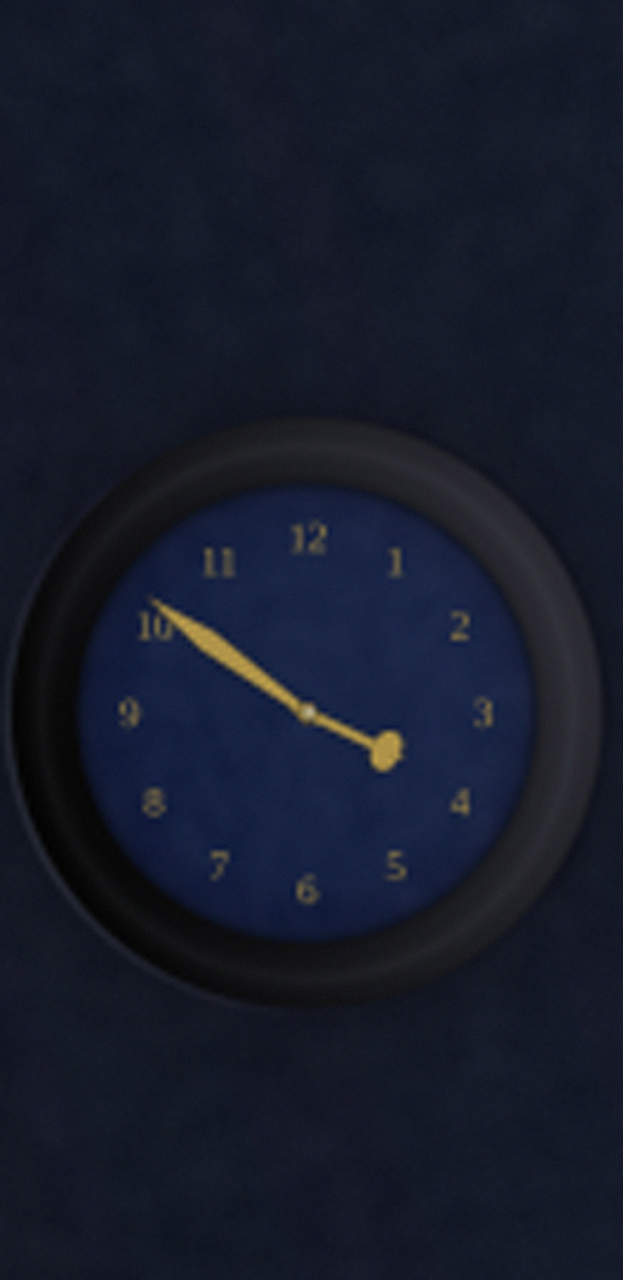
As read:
h=3 m=51
